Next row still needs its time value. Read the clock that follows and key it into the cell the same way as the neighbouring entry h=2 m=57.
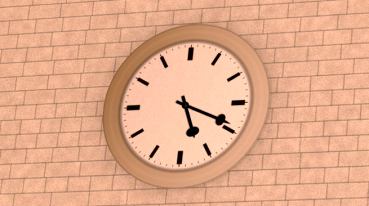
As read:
h=5 m=19
